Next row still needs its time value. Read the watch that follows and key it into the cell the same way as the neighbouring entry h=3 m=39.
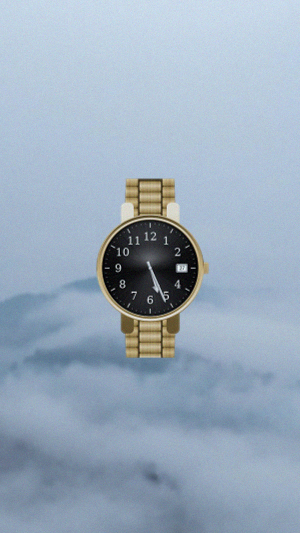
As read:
h=5 m=26
